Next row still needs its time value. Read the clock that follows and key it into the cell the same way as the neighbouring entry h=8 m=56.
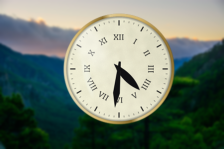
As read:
h=4 m=31
